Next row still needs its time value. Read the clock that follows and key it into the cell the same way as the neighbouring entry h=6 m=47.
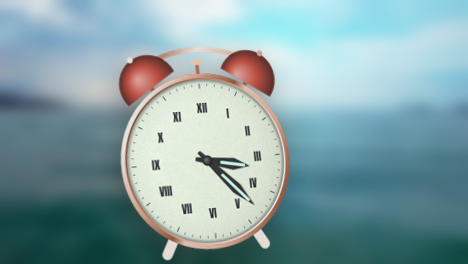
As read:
h=3 m=23
